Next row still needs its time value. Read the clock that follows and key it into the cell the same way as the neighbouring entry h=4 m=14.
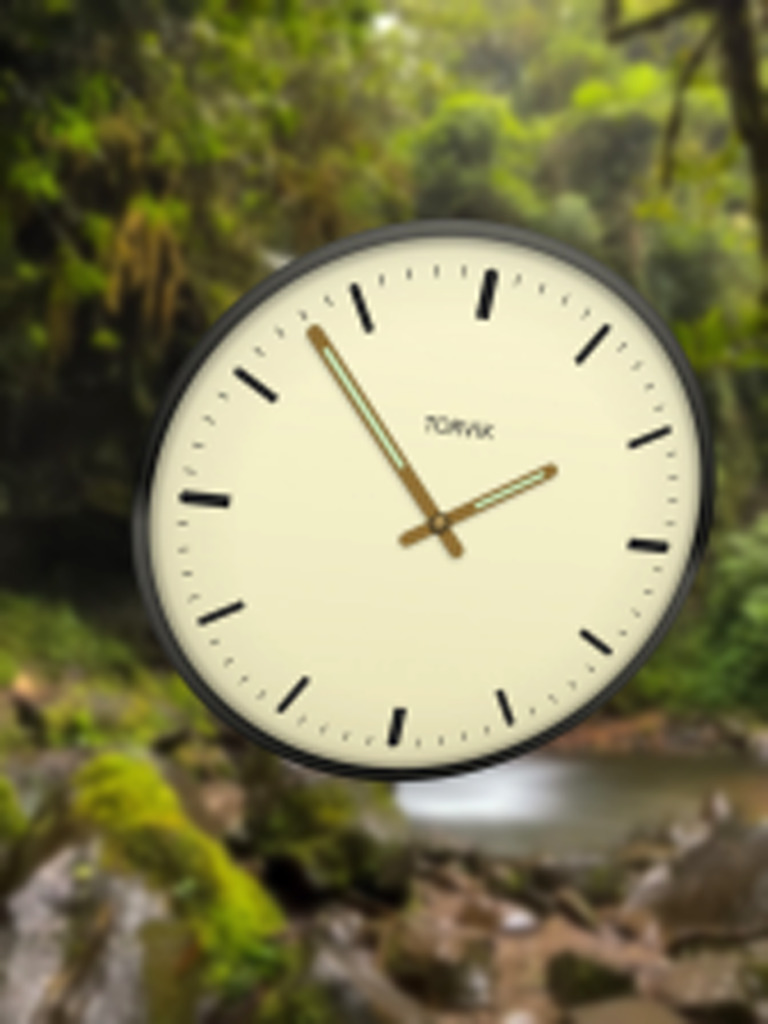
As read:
h=1 m=53
